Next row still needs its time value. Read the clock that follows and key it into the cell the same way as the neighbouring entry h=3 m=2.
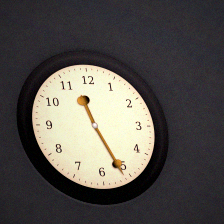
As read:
h=11 m=26
